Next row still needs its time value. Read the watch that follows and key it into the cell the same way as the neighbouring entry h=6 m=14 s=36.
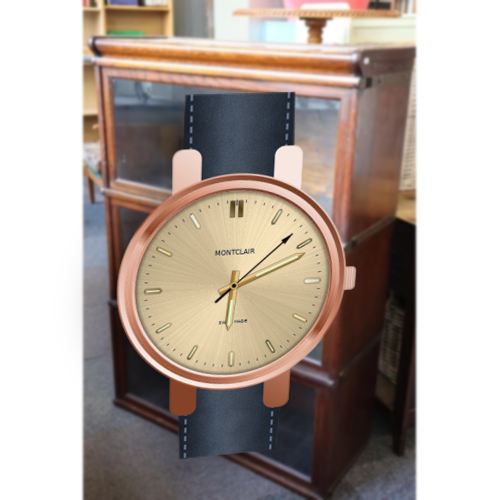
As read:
h=6 m=11 s=8
